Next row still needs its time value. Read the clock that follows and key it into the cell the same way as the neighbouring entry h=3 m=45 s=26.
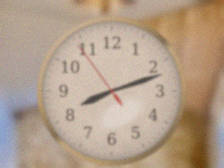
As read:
h=8 m=11 s=54
